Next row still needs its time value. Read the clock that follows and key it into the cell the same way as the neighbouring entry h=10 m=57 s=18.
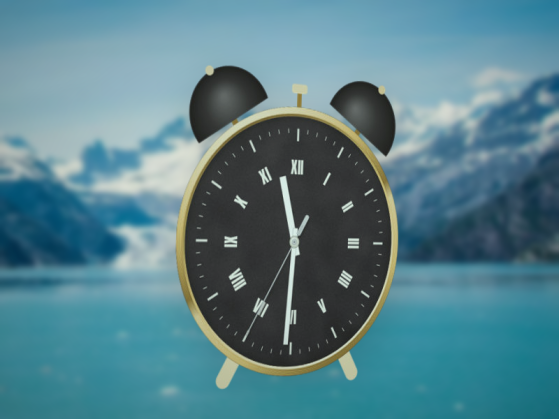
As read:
h=11 m=30 s=35
